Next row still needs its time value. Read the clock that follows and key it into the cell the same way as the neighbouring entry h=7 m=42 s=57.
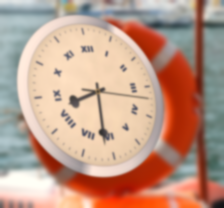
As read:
h=8 m=31 s=17
